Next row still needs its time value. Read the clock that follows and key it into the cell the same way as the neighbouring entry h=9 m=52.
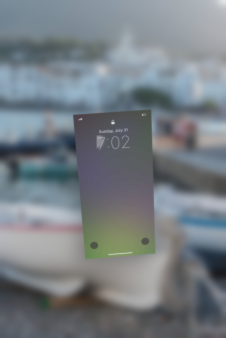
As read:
h=7 m=2
